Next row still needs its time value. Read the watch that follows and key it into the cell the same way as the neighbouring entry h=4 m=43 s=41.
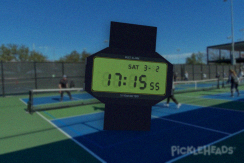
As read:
h=17 m=15 s=55
